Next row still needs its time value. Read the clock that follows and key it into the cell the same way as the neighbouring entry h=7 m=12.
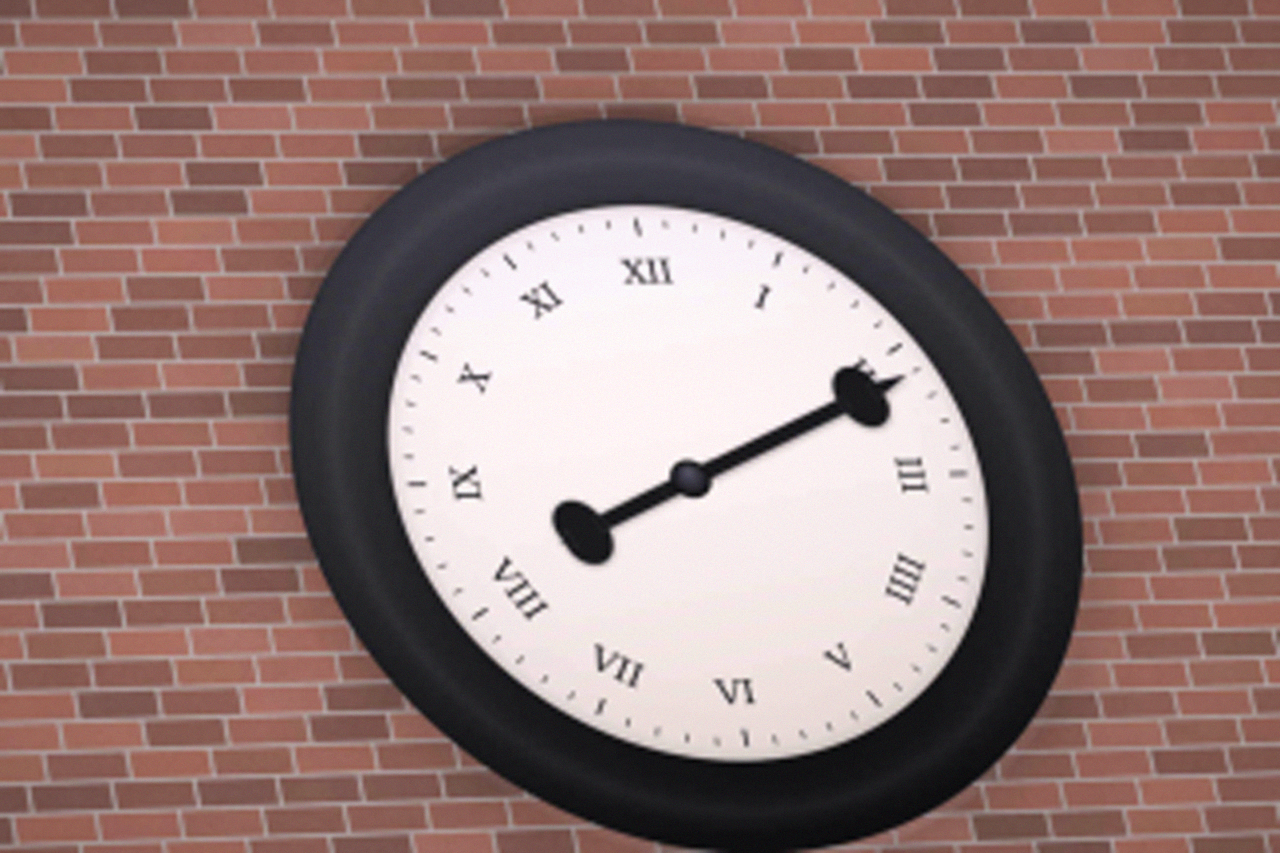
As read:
h=8 m=11
